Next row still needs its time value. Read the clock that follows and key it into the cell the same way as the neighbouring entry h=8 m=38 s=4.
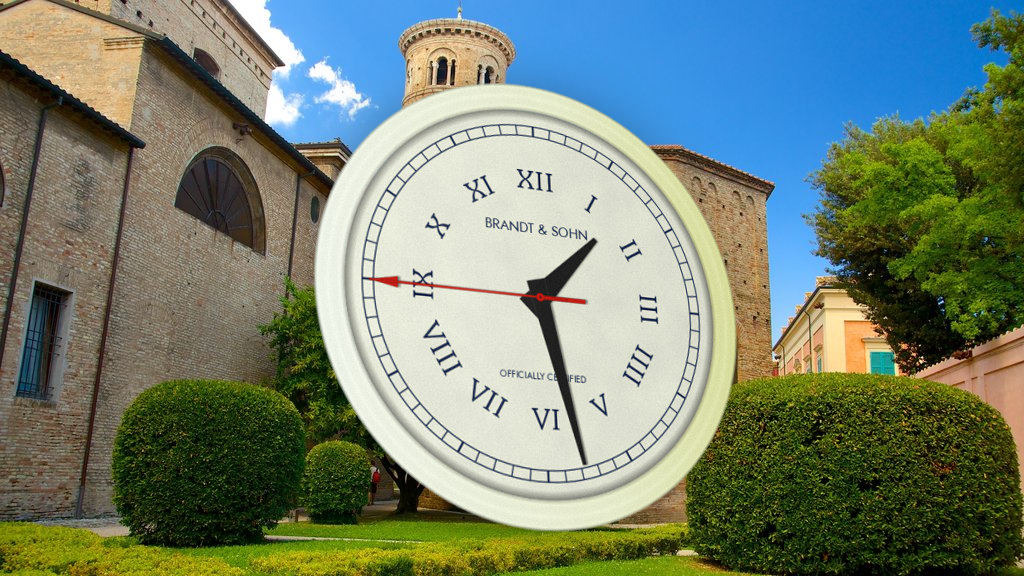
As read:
h=1 m=27 s=45
